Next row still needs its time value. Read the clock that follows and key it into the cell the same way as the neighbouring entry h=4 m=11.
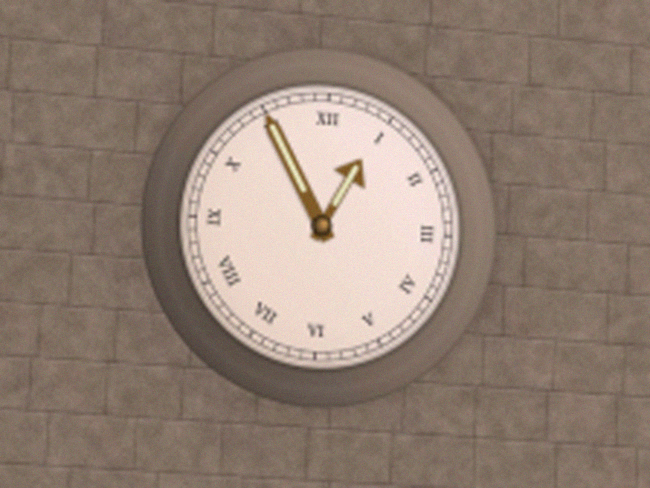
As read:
h=12 m=55
